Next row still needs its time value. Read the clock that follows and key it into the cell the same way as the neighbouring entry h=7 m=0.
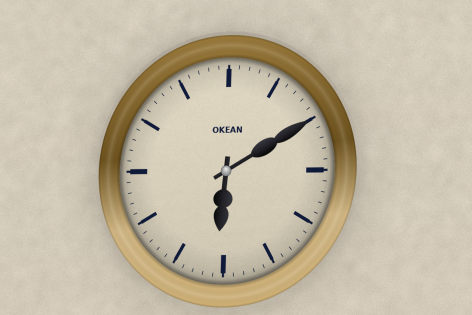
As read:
h=6 m=10
